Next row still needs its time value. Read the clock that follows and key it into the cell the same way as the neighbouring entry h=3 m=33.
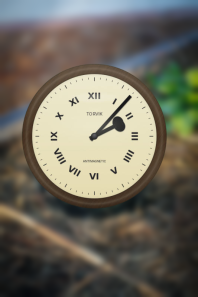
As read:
h=2 m=7
